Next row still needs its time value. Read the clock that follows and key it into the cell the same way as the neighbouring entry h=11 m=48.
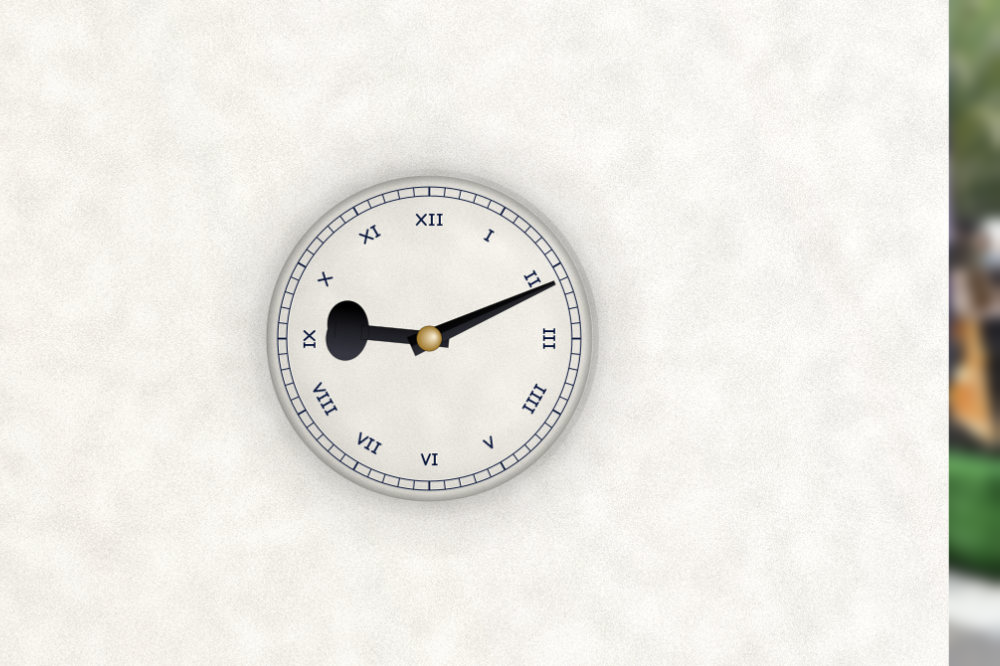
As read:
h=9 m=11
